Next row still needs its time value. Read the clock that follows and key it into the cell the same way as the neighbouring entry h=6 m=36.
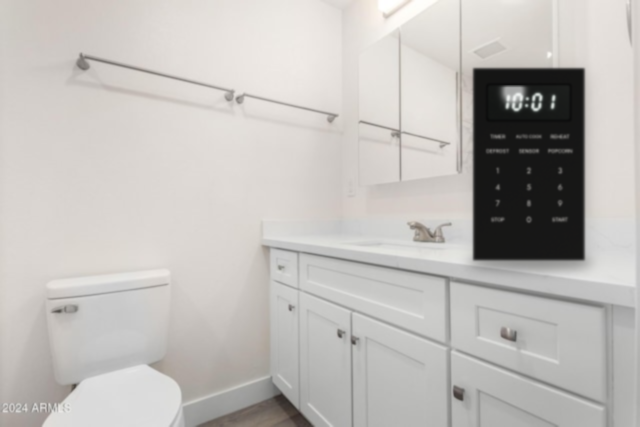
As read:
h=10 m=1
